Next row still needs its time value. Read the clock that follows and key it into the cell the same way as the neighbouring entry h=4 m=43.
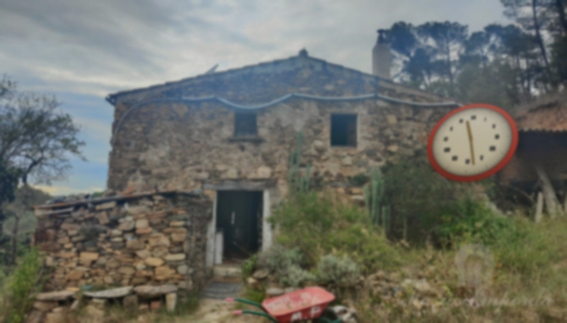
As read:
h=11 m=28
